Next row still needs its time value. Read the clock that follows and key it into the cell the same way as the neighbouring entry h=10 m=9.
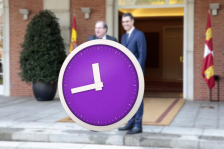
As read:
h=11 m=43
